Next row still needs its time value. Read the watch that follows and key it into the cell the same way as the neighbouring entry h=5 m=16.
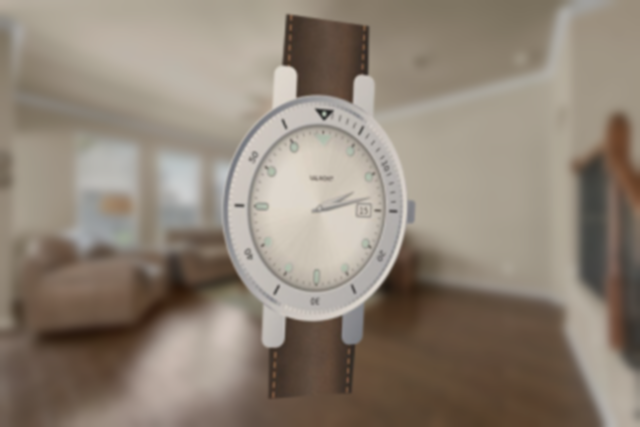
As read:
h=2 m=13
